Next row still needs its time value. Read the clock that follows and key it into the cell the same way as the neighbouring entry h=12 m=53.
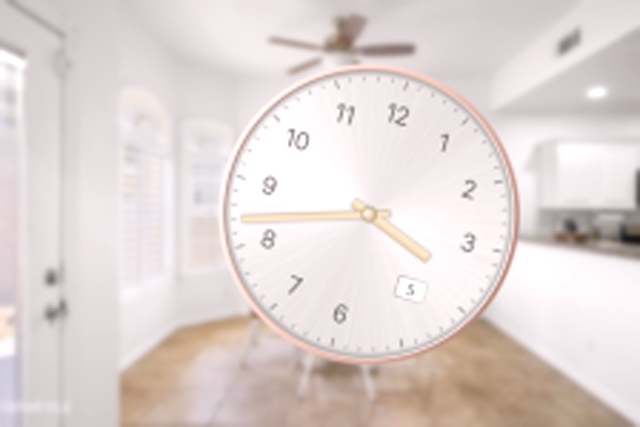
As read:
h=3 m=42
